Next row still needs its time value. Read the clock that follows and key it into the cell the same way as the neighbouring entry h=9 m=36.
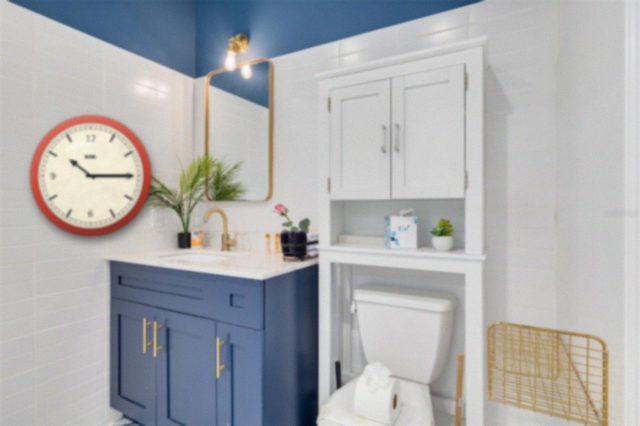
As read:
h=10 m=15
